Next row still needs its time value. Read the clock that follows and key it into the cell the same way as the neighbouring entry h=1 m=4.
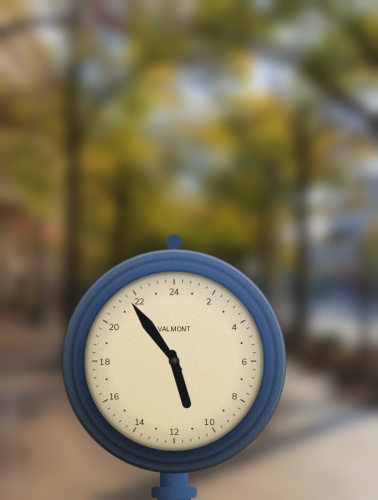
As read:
h=10 m=54
